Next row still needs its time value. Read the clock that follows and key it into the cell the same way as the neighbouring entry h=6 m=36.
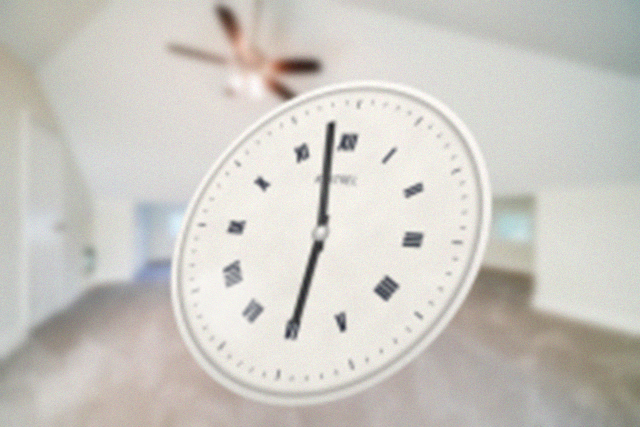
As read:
h=5 m=58
